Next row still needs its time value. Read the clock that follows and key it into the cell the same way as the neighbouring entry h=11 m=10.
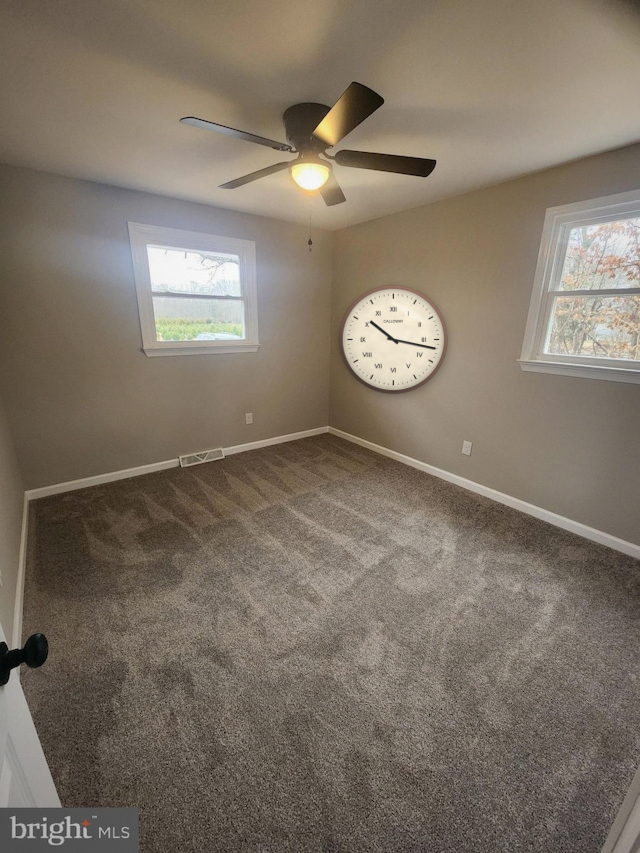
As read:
h=10 m=17
